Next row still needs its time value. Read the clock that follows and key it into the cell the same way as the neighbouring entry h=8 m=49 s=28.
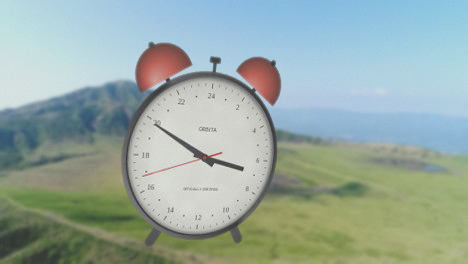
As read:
h=6 m=49 s=42
